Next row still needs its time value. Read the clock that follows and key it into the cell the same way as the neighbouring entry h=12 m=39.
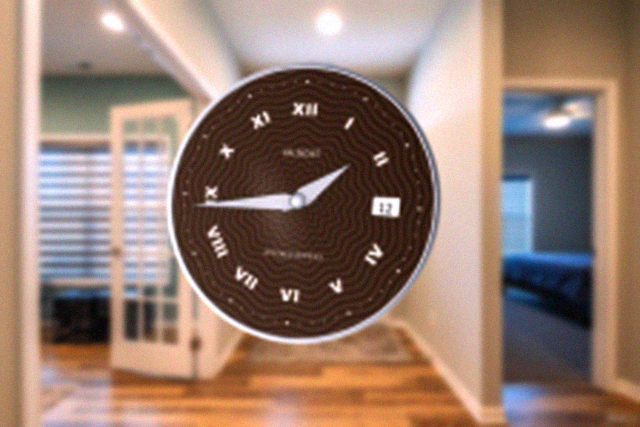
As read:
h=1 m=44
